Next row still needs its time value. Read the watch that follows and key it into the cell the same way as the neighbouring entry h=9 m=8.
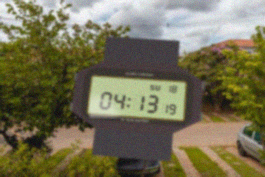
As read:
h=4 m=13
